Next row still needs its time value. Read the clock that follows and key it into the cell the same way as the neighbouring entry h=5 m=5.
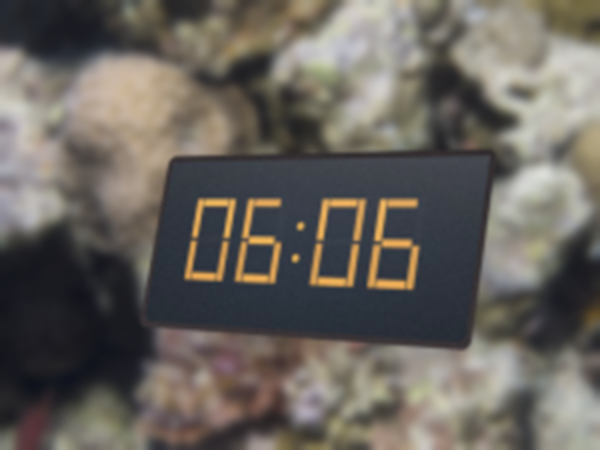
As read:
h=6 m=6
